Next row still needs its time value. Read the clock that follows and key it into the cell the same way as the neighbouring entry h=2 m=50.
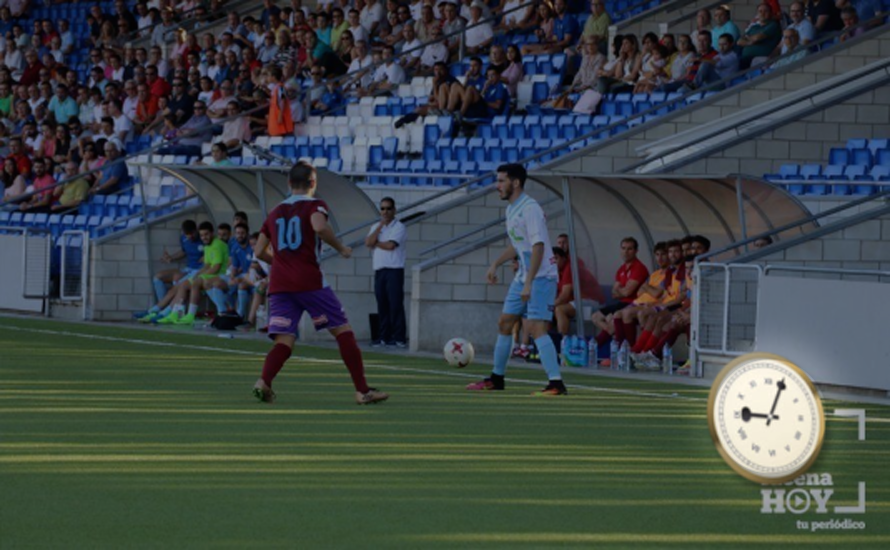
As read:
h=9 m=4
